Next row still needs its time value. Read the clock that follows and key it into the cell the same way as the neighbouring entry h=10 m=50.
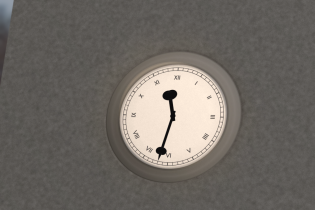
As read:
h=11 m=32
